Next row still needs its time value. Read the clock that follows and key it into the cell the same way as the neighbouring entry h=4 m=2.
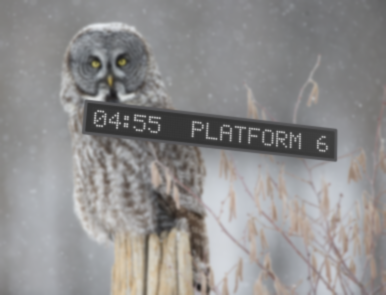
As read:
h=4 m=55
